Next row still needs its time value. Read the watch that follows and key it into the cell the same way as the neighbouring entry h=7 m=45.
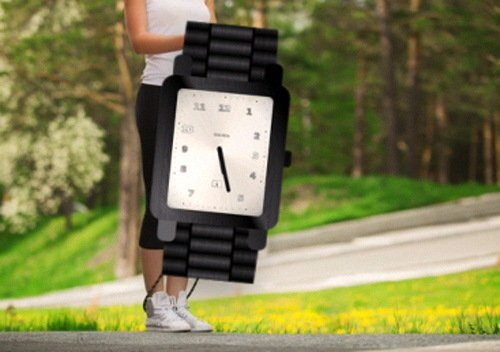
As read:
h=5 m=27
